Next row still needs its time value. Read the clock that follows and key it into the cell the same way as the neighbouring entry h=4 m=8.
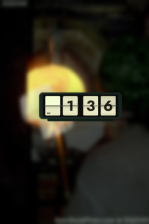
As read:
h=1 m=36
